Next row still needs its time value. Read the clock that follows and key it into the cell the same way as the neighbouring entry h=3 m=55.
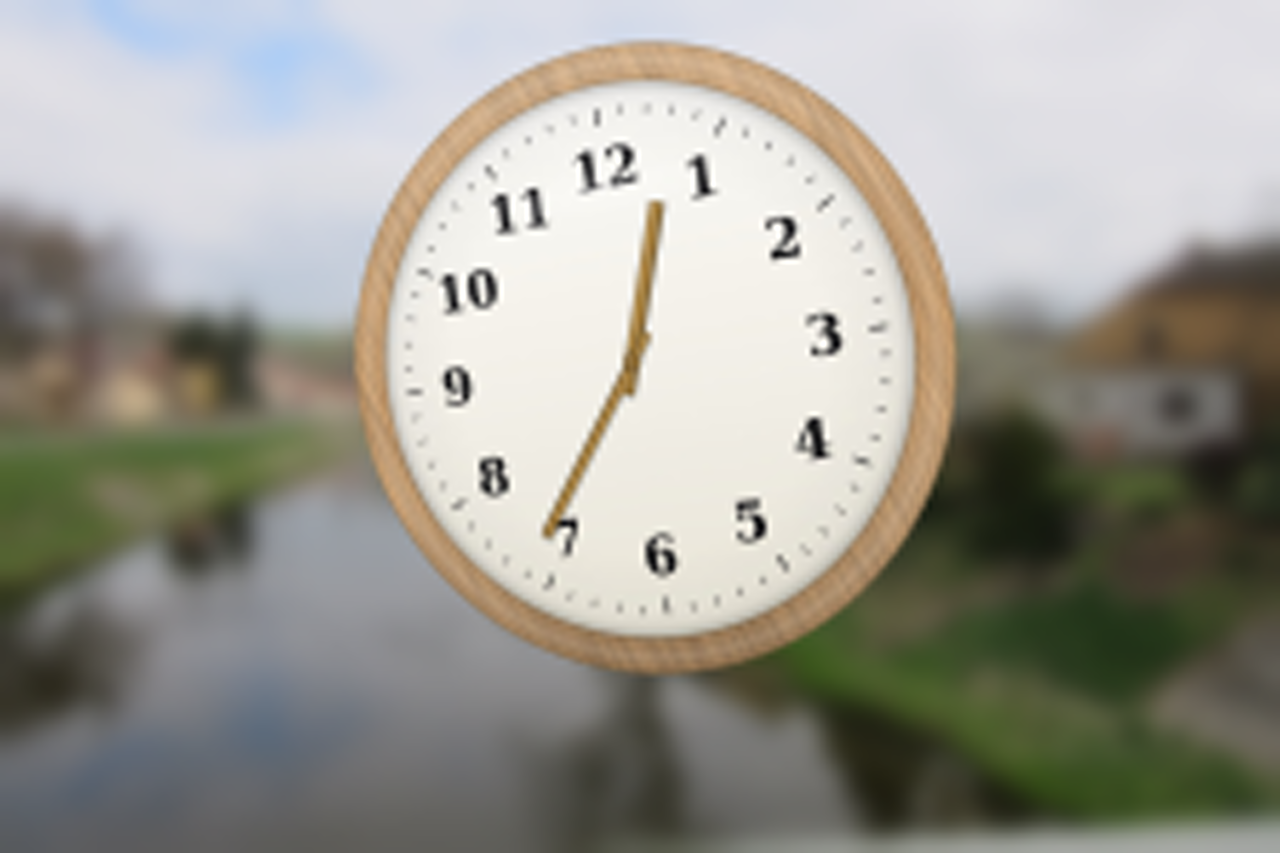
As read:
h=12 m=36
